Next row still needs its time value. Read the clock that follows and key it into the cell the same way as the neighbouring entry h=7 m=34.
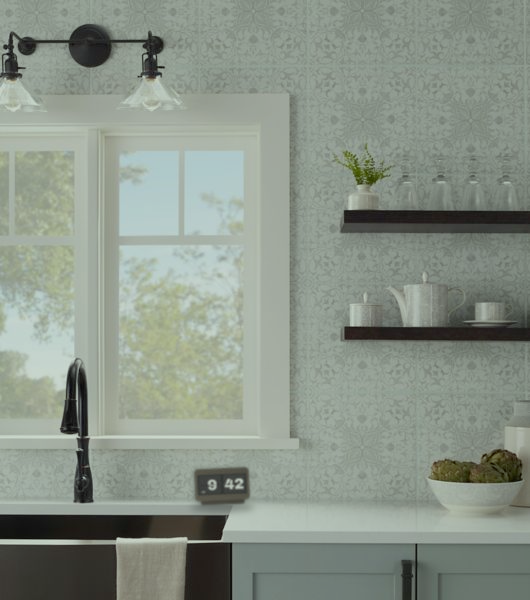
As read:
h=9 m=42
